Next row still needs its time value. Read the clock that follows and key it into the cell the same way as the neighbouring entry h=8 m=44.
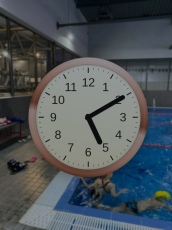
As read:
h=5 m=10
